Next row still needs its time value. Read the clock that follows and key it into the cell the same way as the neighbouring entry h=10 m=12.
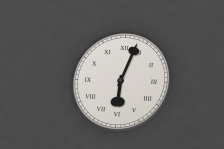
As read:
h=6 m=3
